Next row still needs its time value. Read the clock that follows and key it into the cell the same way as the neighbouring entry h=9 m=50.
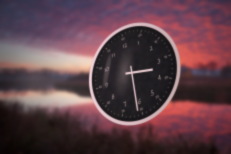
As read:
h=3 m=31
